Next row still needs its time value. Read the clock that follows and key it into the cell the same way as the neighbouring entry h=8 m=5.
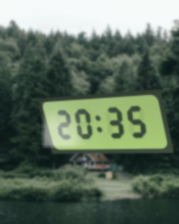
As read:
h=20 m=35
